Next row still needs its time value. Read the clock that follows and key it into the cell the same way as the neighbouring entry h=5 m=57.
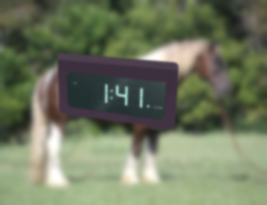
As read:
h=1 m=41
